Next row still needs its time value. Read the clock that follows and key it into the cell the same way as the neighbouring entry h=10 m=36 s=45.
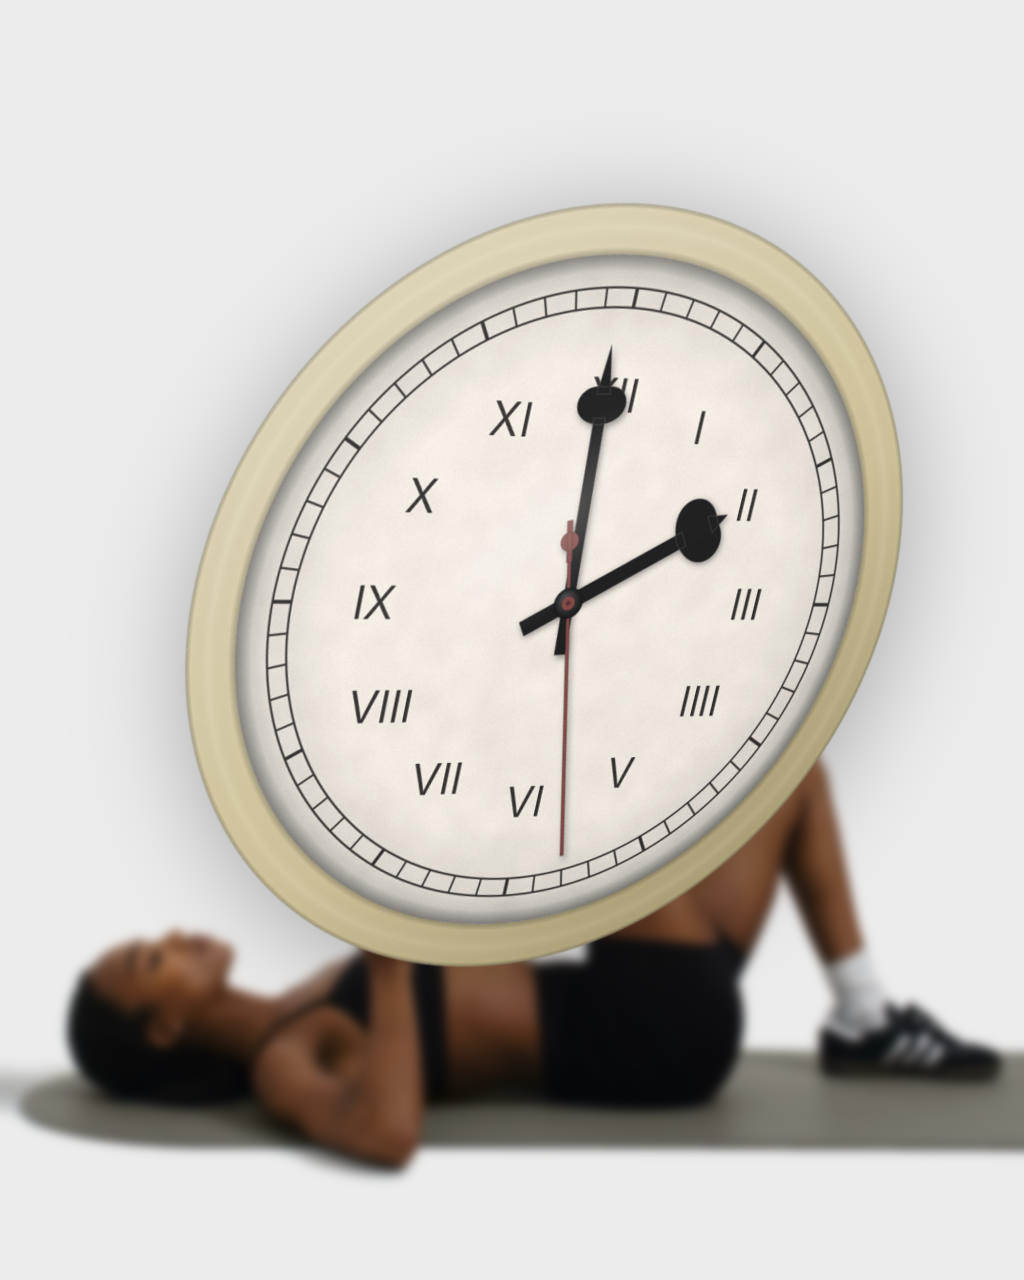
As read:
h=1 m=59 s=28
